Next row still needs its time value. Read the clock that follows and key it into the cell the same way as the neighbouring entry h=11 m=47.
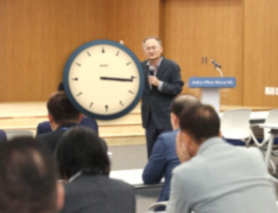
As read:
h=3 m=16
